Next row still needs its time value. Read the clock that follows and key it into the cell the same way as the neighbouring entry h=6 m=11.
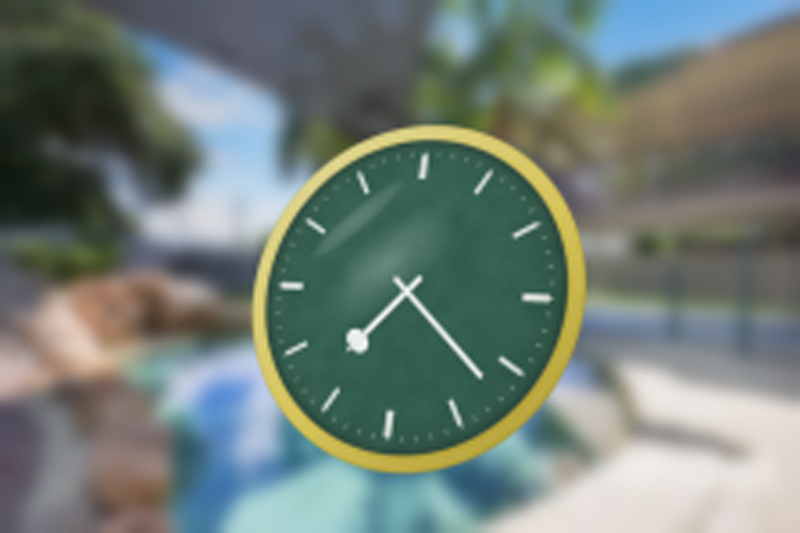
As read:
h=7 m=22
